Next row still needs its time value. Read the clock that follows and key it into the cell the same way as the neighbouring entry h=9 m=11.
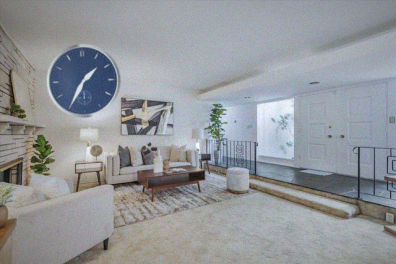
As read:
h=1 m=35
